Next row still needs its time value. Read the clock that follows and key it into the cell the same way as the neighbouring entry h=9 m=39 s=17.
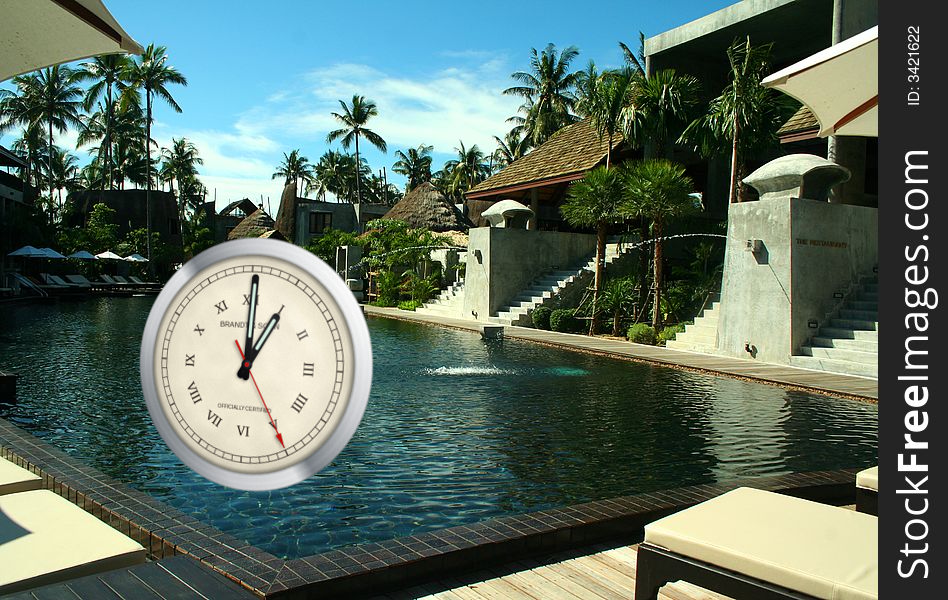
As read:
h=1 m=0 s=25
